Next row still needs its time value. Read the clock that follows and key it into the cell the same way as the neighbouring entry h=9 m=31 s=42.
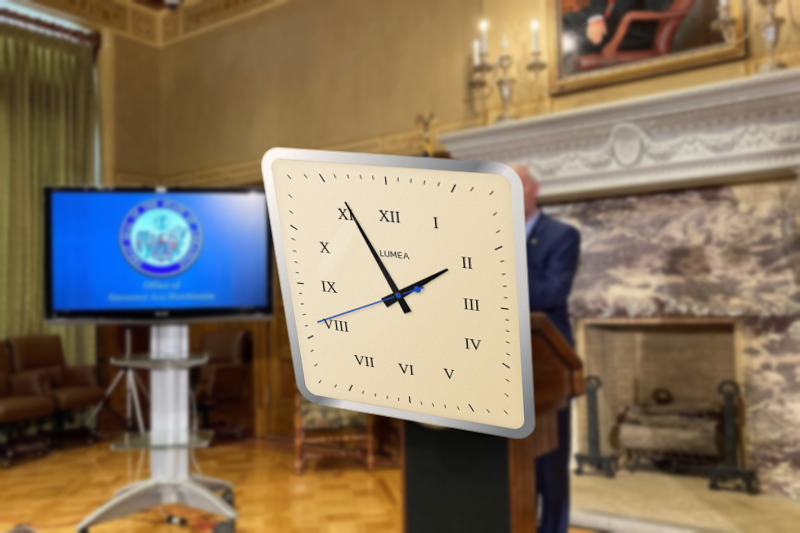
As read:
h=1 m=55 s=41
